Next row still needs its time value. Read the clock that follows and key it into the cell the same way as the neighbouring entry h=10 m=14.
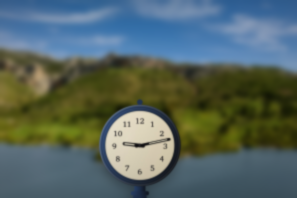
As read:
h=9 m=13
